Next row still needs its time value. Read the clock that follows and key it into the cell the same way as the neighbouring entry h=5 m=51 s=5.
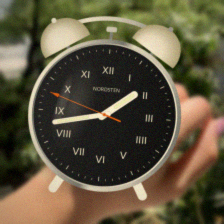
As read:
h=1 m=42 s=48
